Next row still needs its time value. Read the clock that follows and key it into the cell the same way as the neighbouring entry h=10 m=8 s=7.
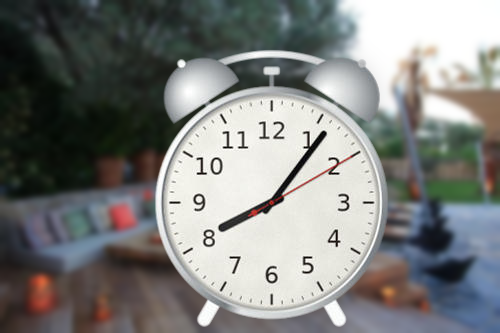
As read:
h=8 m=6 s=10
